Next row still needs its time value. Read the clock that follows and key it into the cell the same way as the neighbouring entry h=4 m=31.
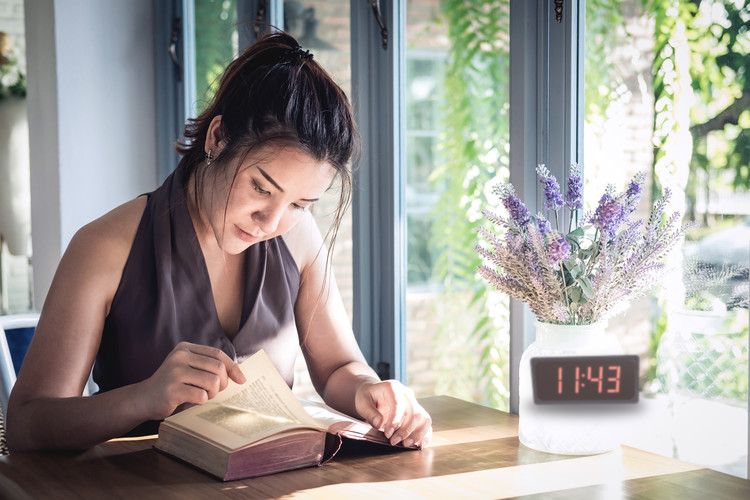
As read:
h=11 m=43
